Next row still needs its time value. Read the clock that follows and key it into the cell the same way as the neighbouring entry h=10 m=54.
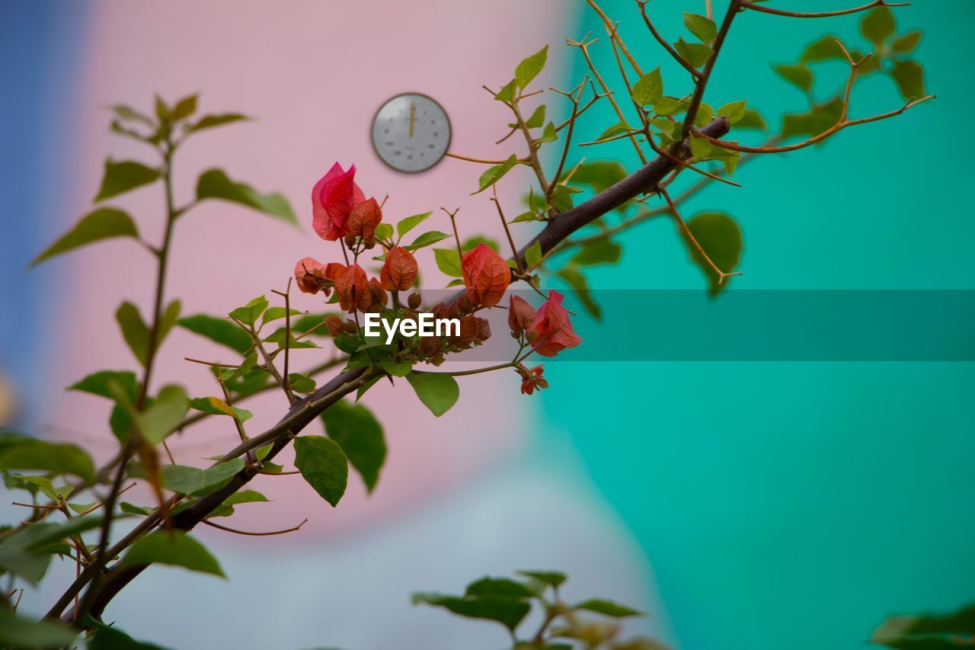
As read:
h=12 m=0
